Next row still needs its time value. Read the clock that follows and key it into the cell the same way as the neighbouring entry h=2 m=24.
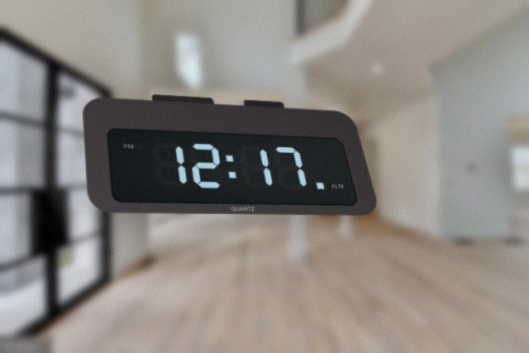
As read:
h=12 m=17
